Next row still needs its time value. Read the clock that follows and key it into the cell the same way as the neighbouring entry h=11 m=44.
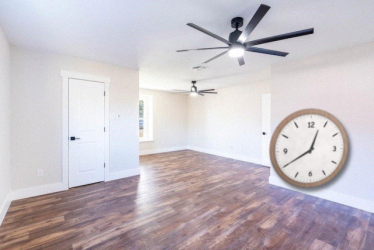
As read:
h=12 m=40
